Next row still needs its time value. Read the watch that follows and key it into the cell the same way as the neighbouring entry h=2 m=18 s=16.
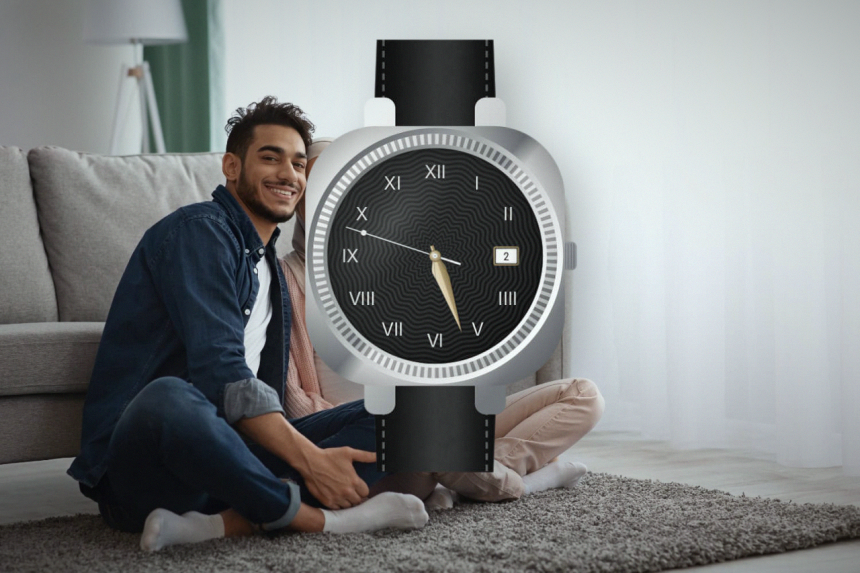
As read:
h=5 m=26 s=48
